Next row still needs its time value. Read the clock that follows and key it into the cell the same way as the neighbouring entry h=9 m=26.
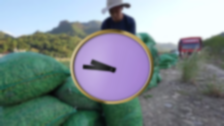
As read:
h=9 m=46
